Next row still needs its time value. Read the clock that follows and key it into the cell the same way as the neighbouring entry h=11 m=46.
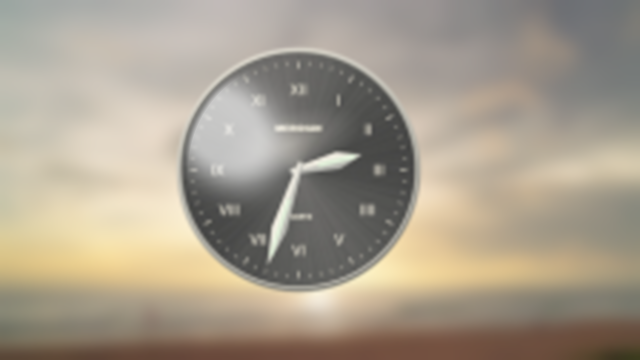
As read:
h=2 m=33
